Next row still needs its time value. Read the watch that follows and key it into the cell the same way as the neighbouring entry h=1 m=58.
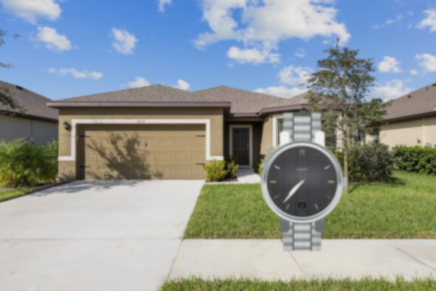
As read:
h=7 m=37
